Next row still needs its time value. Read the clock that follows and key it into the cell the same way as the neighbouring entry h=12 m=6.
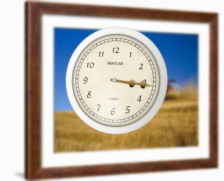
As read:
h=3 m=16
